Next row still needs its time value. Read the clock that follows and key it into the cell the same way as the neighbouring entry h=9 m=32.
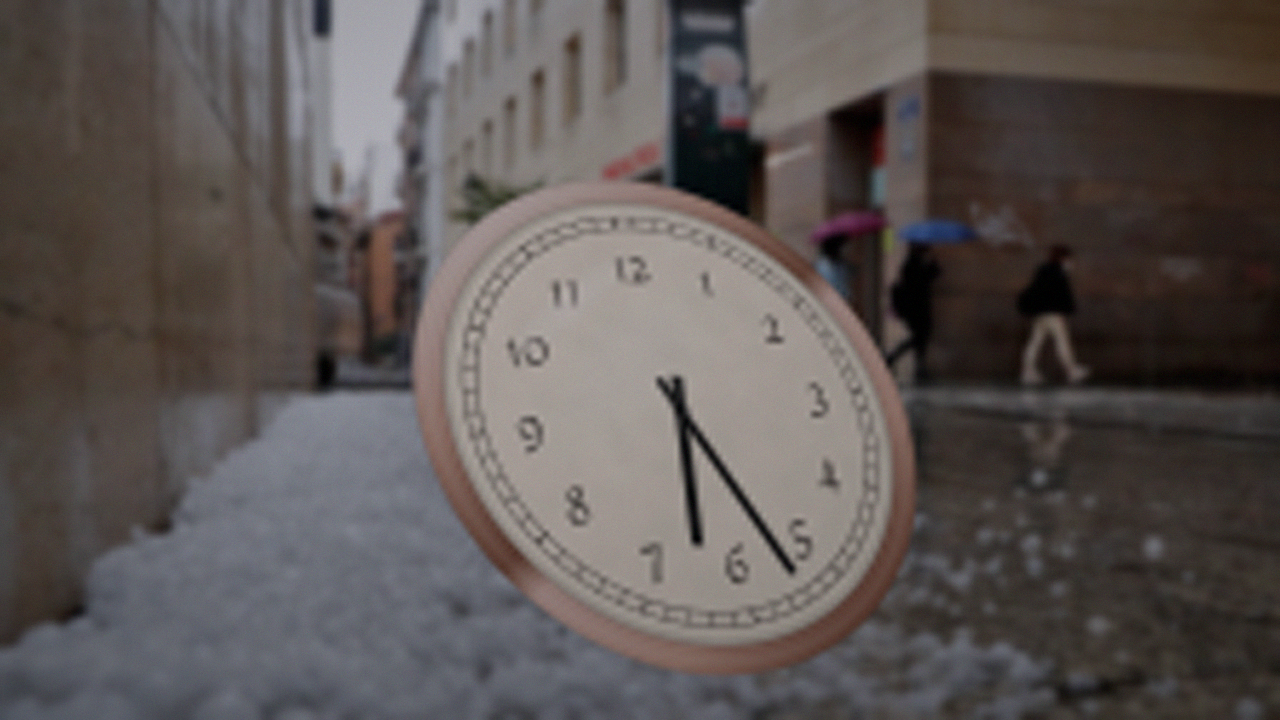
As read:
h=6 m=27
